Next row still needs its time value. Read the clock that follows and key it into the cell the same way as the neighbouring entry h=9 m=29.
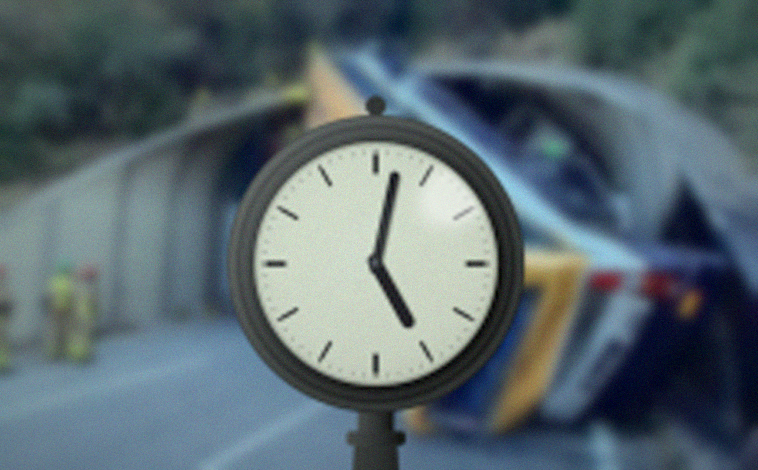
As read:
h=5 m=2
